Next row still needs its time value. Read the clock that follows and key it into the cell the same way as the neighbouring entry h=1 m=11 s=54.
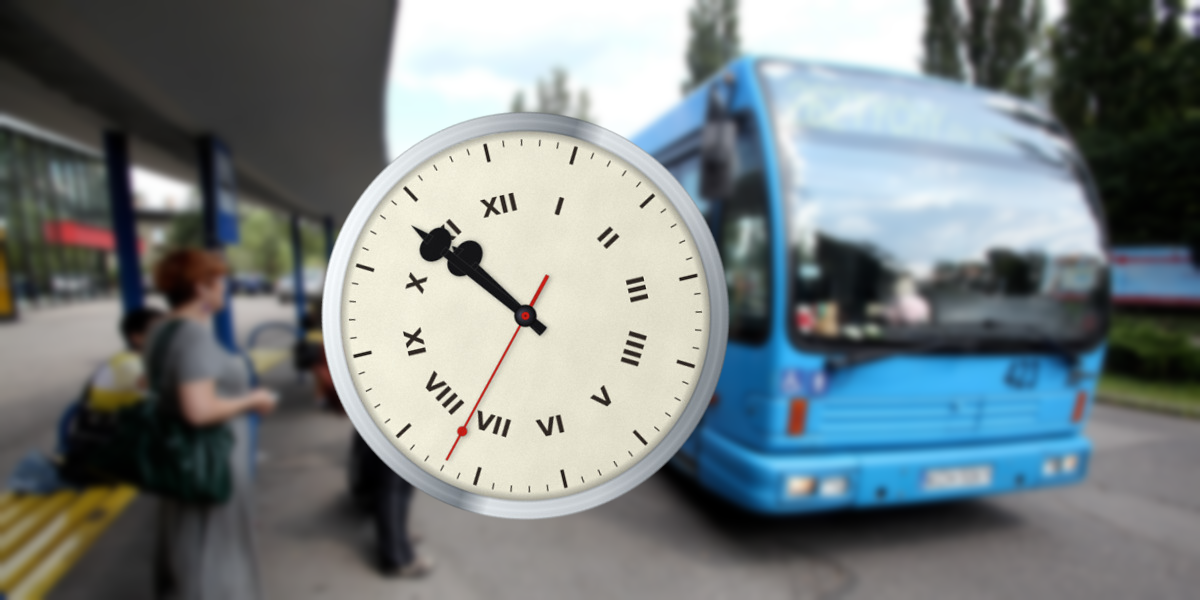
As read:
h=10 m=53 s=37
